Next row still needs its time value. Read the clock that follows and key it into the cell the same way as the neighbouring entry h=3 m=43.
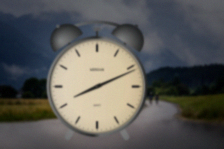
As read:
h=8 m=11
